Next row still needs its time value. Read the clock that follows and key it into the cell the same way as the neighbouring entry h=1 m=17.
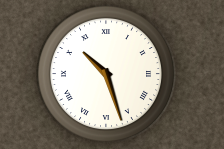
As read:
h=10 m=27
